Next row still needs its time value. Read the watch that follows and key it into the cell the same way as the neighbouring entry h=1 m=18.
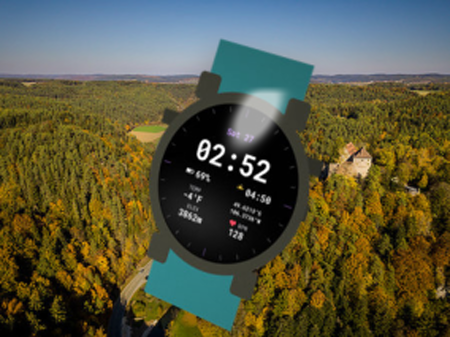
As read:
h=2 m=52
